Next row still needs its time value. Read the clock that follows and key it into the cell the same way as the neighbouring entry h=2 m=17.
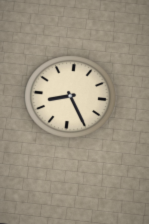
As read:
h=8 m=25
